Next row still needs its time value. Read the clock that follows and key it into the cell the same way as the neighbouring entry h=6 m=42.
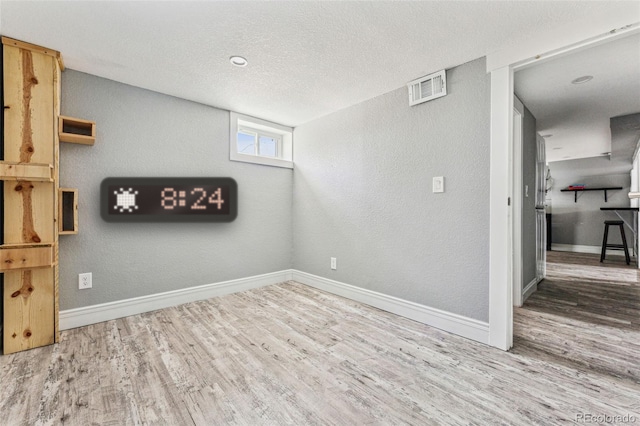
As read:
h=8 m=24
